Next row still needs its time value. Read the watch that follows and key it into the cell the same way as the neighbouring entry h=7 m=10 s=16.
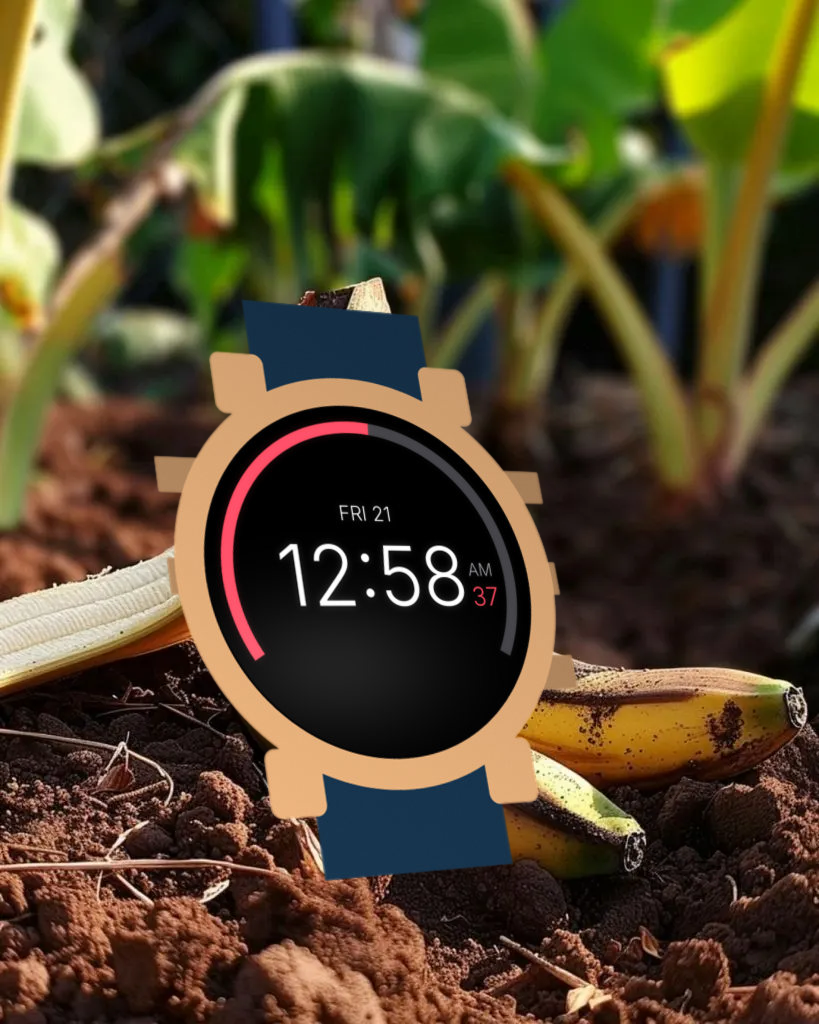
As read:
h=12 m=58 s=37
